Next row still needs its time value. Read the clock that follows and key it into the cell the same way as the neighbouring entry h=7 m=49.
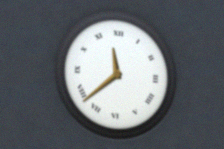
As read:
h=11 m=38
